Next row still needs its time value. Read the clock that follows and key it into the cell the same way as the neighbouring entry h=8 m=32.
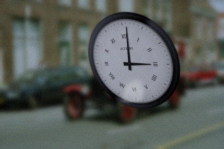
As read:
h=3 m=1
